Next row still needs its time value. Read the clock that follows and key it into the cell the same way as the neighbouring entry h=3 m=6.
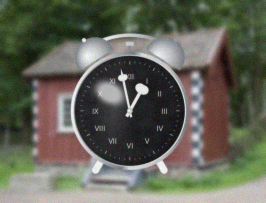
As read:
h=12 m=58
